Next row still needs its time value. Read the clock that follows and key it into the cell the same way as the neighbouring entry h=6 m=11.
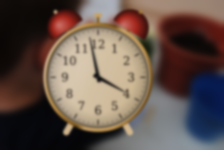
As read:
h=3 m=58
